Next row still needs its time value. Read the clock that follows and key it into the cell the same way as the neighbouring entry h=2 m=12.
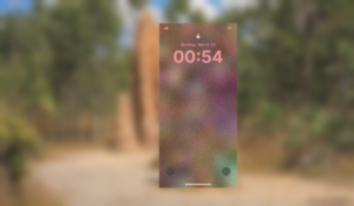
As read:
h=0 m=54
